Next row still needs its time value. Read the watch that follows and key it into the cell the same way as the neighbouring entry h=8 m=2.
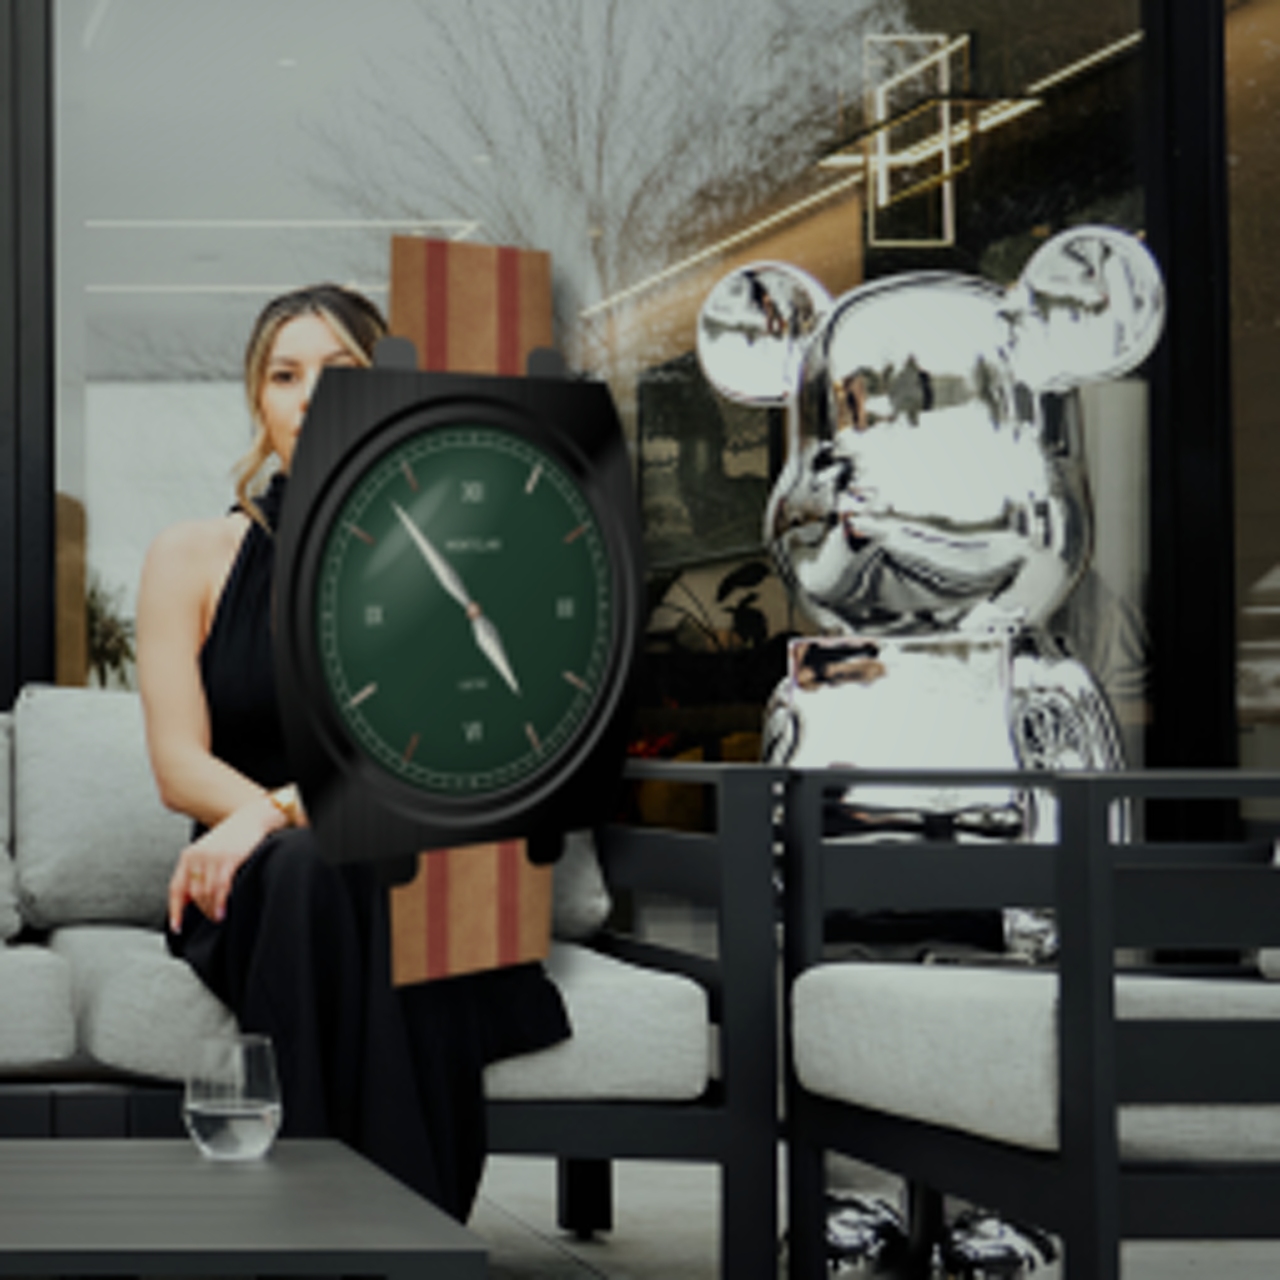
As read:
h=4 m=53
